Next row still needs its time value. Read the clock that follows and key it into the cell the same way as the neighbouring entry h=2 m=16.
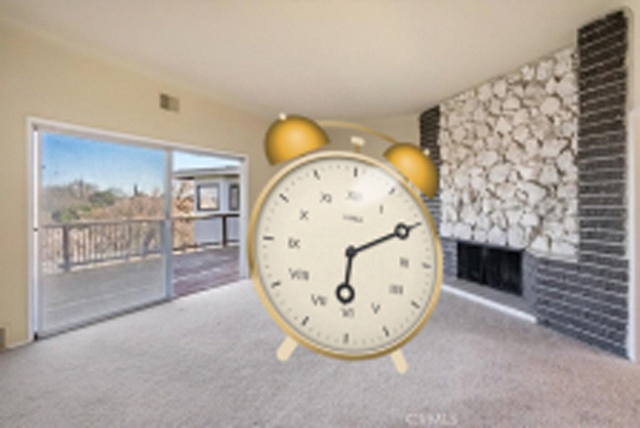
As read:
h=6 m=10
